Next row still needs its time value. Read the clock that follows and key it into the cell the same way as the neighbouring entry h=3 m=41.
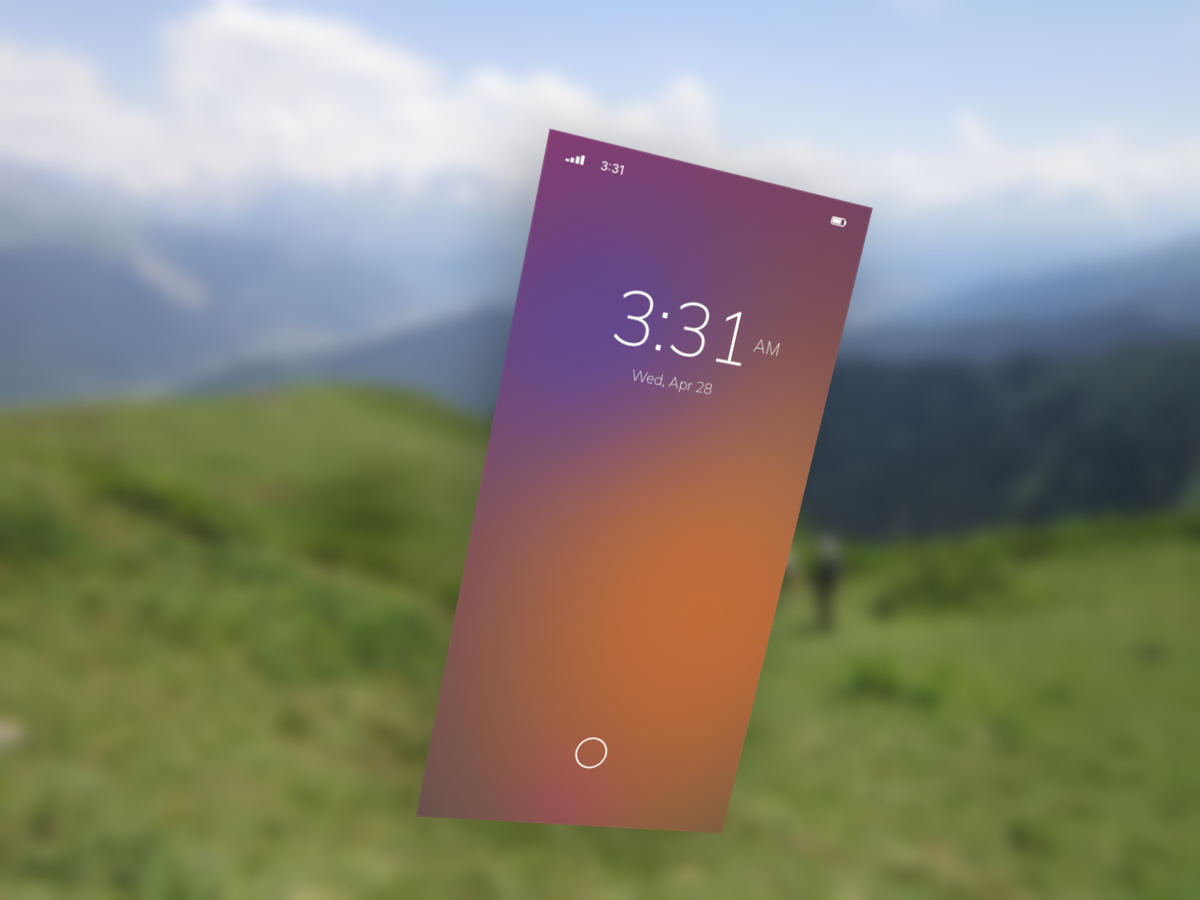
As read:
h=3 m=31
